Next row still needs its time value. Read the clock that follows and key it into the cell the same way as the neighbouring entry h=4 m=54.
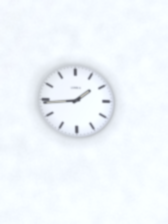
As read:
h=1 m=44
